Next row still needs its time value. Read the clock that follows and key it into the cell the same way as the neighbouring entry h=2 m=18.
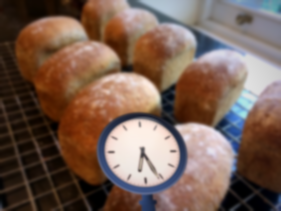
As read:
h=6 m=26
